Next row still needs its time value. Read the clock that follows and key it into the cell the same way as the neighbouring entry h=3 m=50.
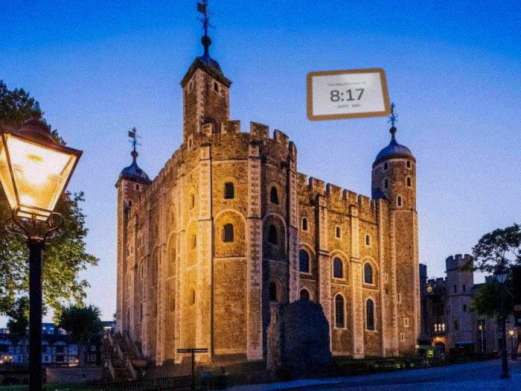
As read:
h=8 m=17
